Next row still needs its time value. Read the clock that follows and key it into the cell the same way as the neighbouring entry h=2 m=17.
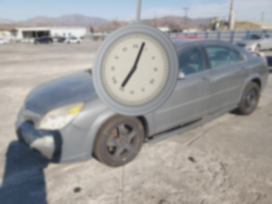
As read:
h=7 m=3
